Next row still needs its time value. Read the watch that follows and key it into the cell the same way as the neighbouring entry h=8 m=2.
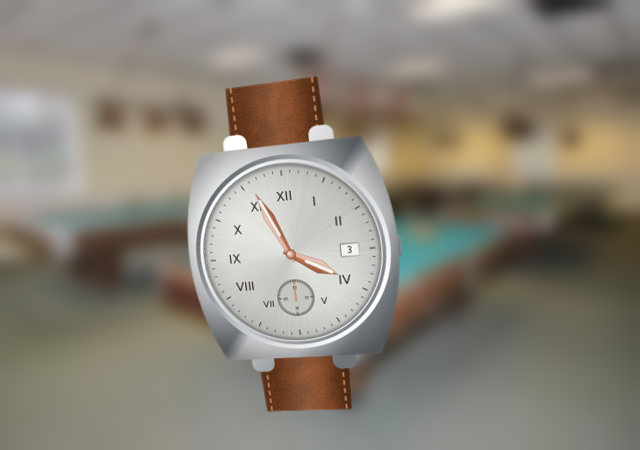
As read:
h=3 m=56
